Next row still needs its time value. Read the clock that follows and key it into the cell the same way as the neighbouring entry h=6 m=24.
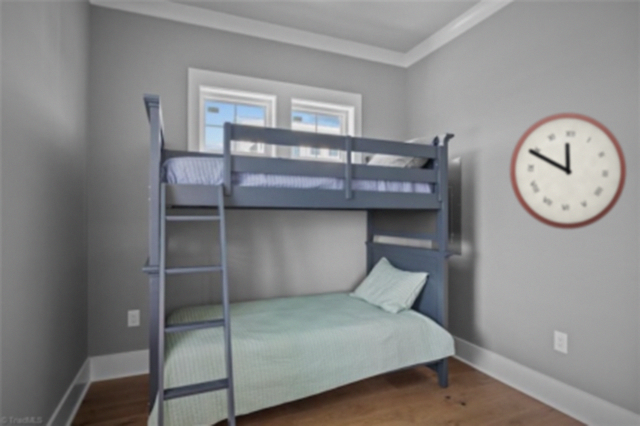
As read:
h=11 m=49
